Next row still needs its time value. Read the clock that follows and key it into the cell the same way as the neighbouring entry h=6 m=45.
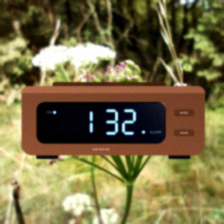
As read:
h=1 m=32
